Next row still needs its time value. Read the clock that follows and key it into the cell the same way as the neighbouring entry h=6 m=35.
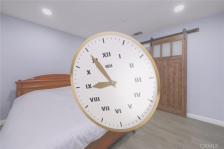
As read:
h=8 m=55
